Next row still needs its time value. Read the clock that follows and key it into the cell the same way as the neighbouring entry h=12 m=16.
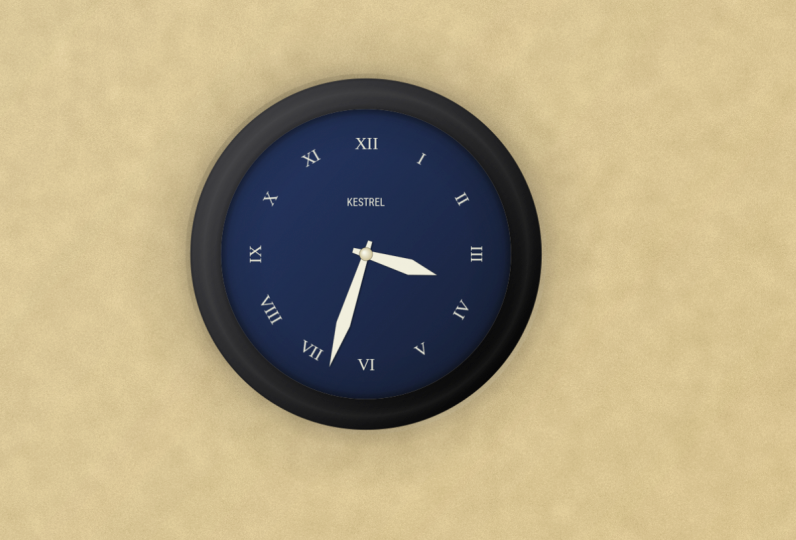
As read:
h=3 m=33
